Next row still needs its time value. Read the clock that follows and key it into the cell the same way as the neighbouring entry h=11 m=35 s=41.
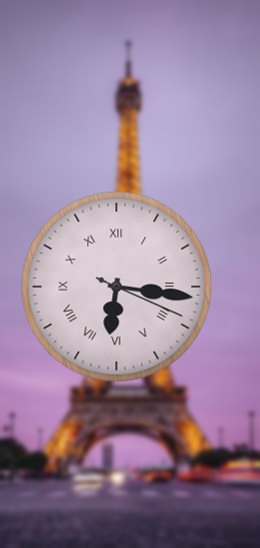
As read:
h=6 m=16 s=19
